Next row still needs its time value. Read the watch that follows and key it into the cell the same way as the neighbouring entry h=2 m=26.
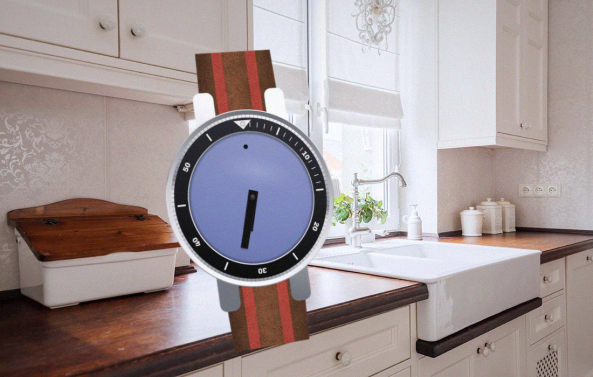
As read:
h=6 m=33
